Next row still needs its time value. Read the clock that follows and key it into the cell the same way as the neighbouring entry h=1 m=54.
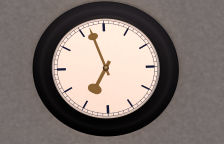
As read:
h=6 m=57
